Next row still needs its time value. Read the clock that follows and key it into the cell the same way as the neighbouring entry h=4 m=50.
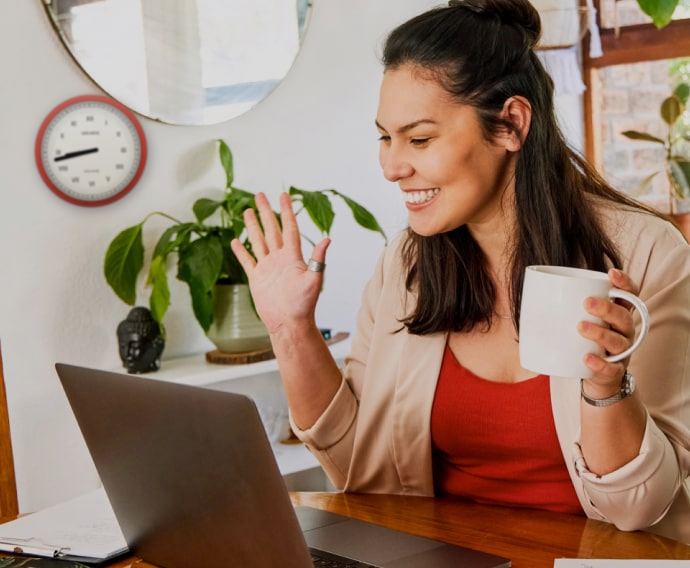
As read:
h=8 m=43
